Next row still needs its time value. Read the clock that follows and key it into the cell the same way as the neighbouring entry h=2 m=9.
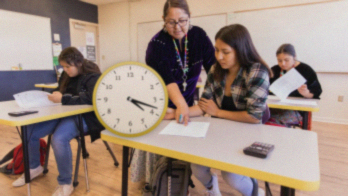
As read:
h=4 m=18
